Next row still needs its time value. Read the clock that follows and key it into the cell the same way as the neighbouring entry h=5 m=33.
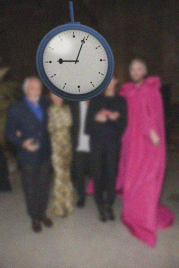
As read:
h=9 m=4
